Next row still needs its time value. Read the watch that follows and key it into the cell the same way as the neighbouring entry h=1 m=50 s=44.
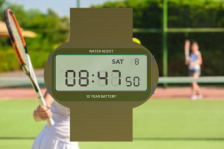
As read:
h=8 m=47 s=50
